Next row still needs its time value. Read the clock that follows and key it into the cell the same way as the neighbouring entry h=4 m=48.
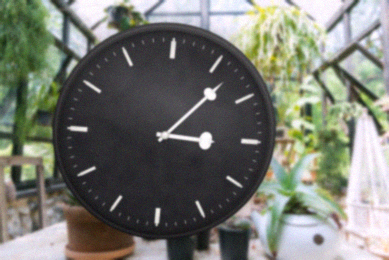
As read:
h=3 m=7
